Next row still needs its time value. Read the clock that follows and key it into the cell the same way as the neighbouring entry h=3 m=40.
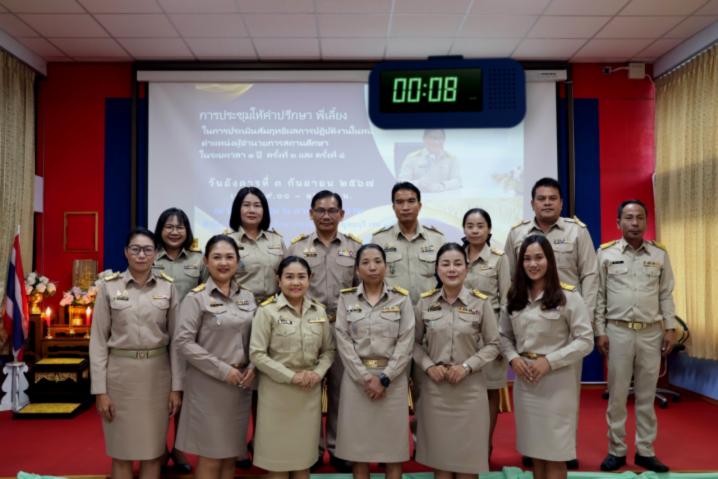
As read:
h=0 m=8
